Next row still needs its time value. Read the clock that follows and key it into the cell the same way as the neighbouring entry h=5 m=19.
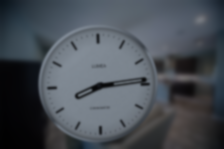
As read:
h=8 m=14
